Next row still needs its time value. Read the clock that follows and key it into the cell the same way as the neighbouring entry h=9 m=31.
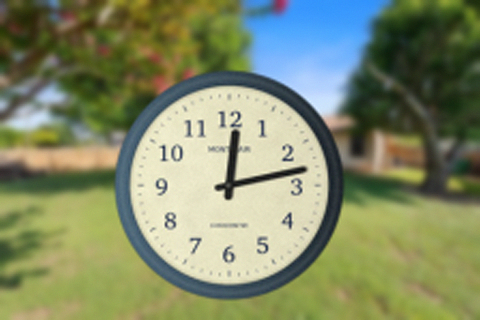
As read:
h=12 m=13
